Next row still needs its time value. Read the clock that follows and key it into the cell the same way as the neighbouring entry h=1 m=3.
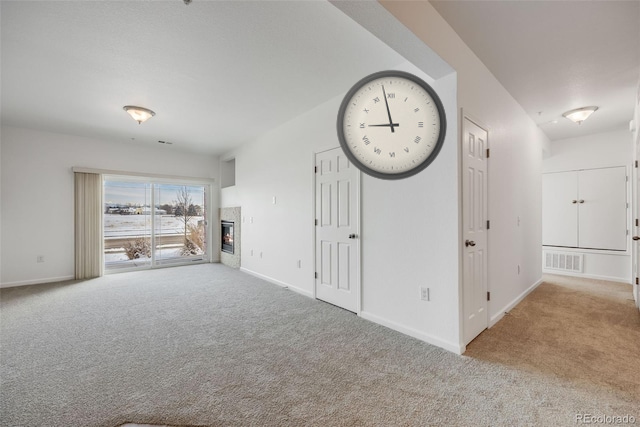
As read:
h=8 m=58
